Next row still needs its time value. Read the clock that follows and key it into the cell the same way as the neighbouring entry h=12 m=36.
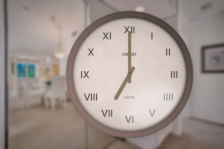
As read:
h=7 m=0
